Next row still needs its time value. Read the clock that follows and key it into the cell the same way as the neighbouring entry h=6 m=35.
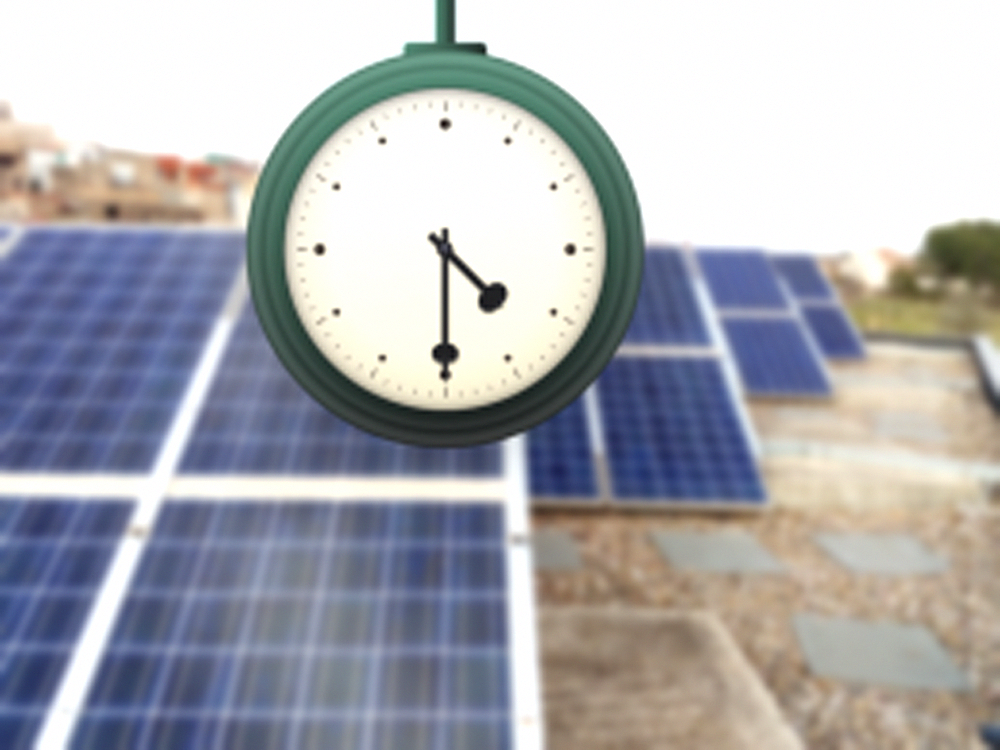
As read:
h=4 m=30
